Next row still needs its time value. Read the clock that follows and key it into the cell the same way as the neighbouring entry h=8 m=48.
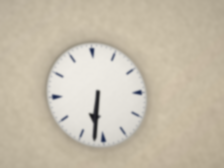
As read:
h=6 m=32
